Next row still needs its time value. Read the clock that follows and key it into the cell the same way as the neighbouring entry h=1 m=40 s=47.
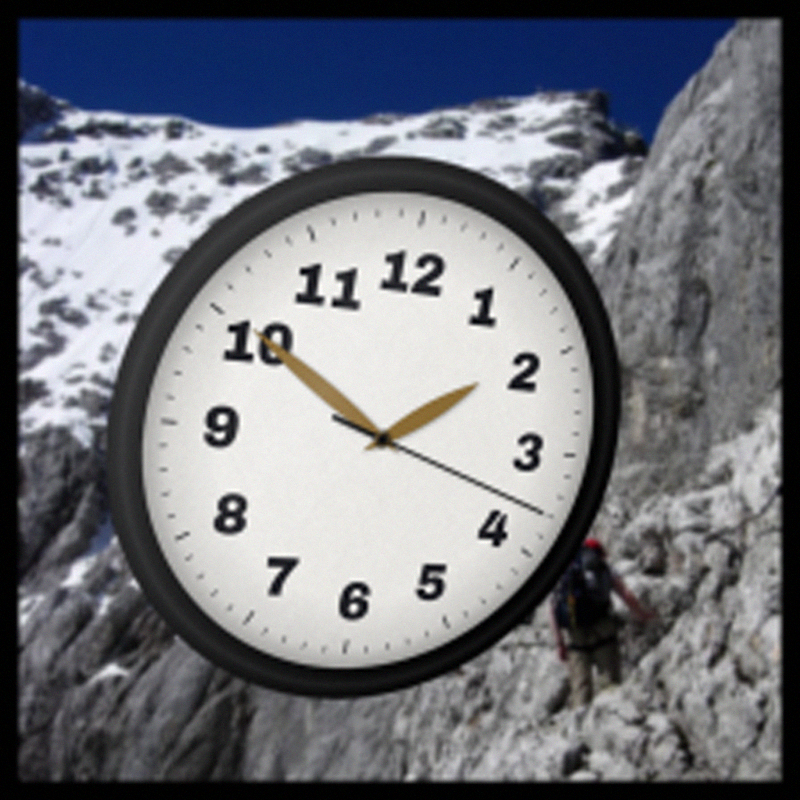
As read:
h=1 m=50 s=18
